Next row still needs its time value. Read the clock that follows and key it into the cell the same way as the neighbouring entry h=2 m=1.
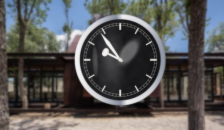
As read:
h=9 m=54
